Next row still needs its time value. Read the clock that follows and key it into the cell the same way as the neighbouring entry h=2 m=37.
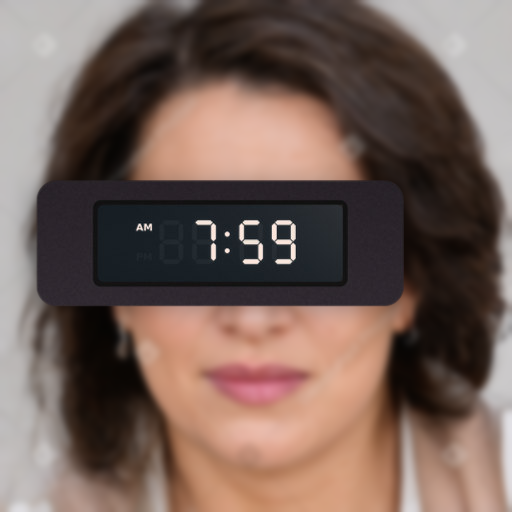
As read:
h=7 m=59
